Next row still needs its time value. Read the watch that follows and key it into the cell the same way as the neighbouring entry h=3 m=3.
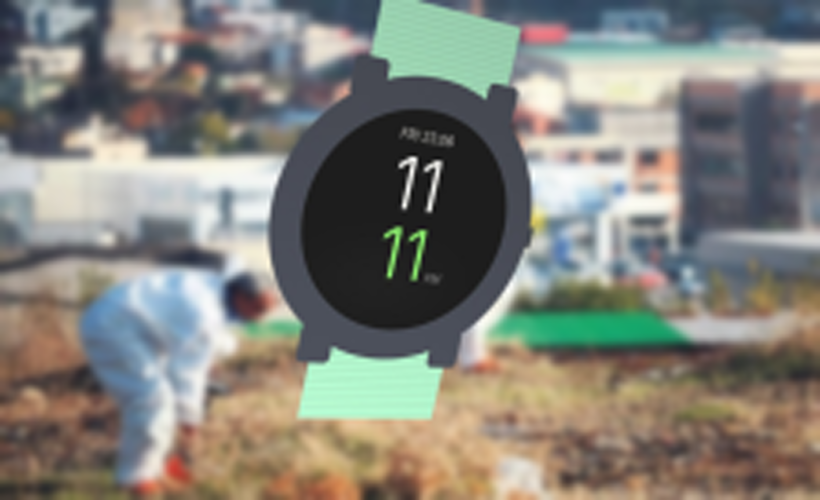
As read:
h=11 m=11
